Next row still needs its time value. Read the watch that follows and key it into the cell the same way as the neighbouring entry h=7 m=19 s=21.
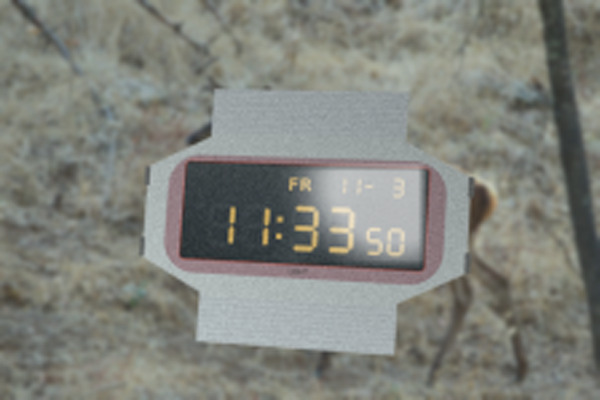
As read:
h=11 m=33 s=50
